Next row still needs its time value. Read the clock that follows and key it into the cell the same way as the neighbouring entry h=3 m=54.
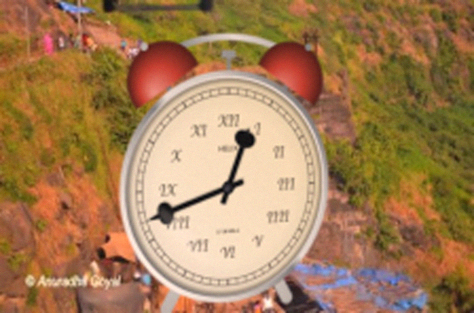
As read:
h=12 m=42
